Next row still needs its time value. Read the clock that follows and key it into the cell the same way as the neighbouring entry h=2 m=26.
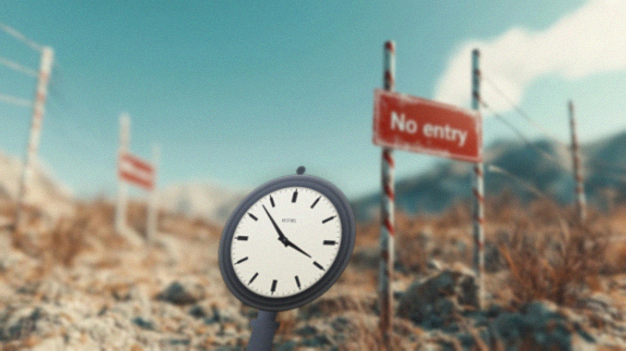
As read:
h=3 m=53
